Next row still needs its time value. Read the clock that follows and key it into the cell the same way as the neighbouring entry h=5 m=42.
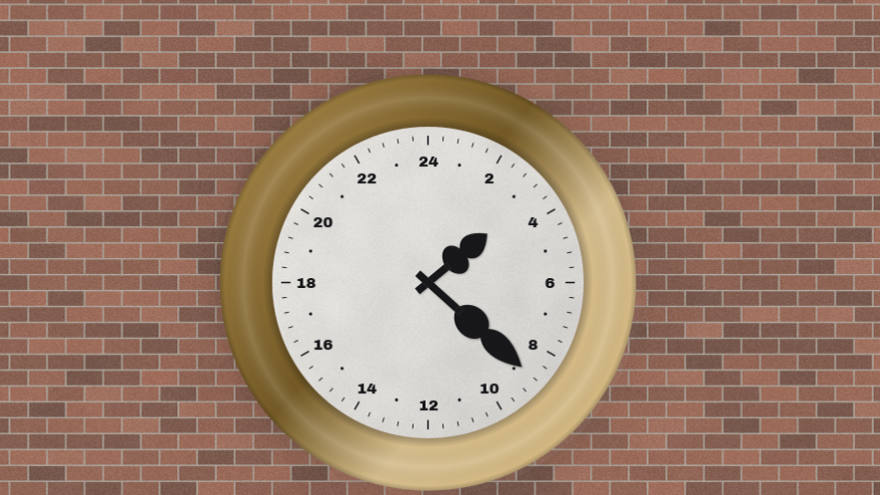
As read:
h=3 m=22
